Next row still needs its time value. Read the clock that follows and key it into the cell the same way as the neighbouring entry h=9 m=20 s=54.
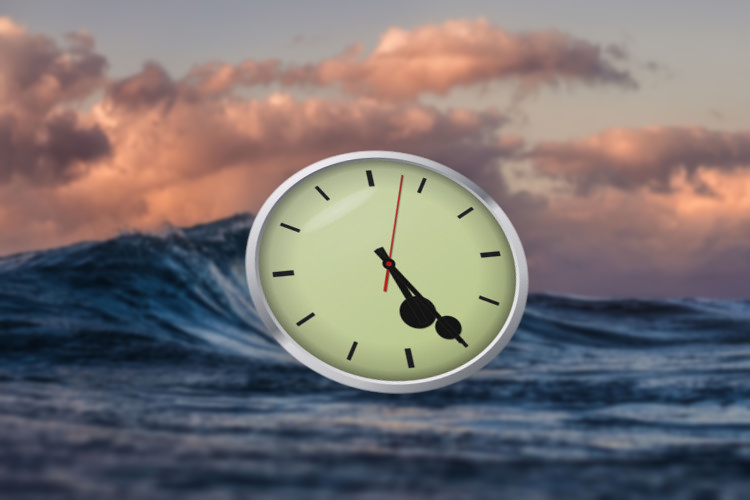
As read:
h=5 m=25 s=3
